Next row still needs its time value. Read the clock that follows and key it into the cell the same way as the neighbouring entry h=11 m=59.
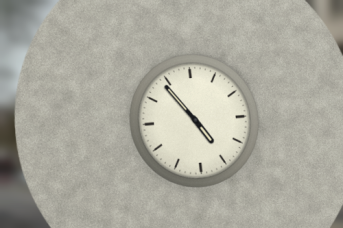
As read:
h=4 m=54
